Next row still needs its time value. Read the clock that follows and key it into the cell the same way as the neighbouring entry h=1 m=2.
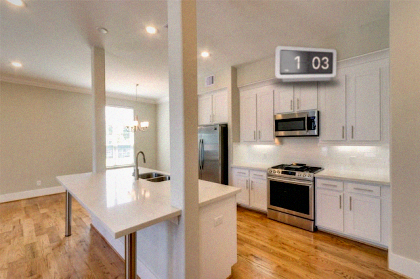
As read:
h=1 m=3
